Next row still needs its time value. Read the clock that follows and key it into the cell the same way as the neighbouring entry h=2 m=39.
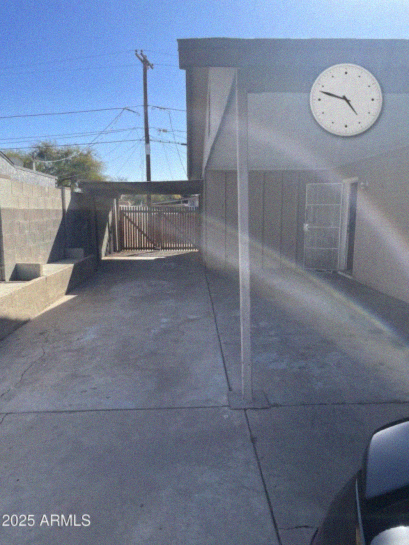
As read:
h=4 m=48
